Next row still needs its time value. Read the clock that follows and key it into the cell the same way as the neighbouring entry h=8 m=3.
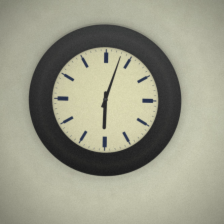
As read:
h=6 m=3
